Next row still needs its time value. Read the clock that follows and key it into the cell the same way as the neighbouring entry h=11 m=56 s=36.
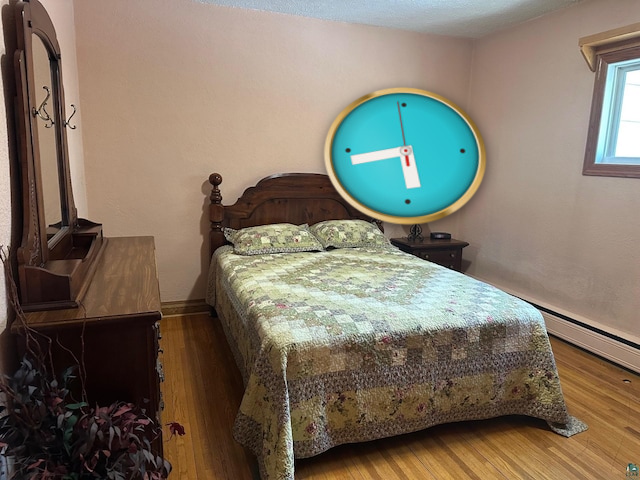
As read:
h=5 m=42 s=59
